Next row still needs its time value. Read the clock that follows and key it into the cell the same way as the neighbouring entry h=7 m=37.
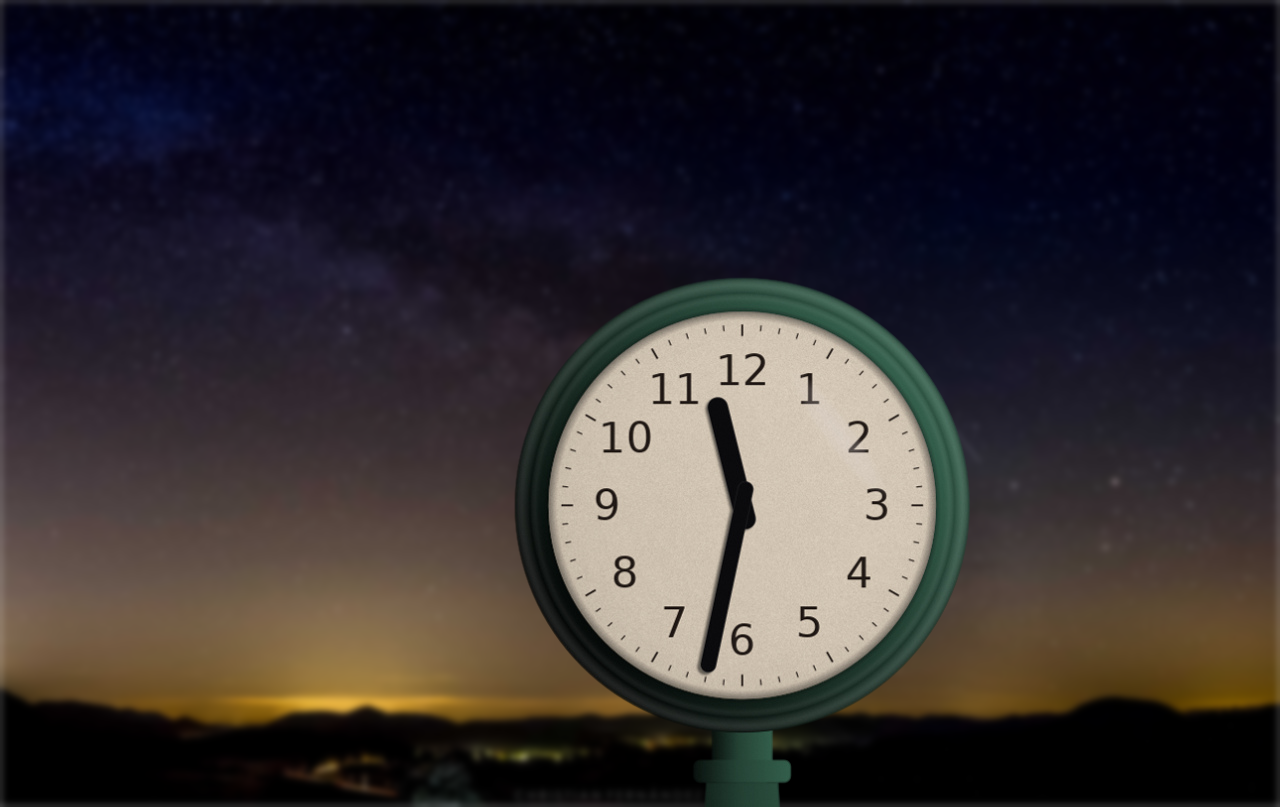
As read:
h=11 m=32
